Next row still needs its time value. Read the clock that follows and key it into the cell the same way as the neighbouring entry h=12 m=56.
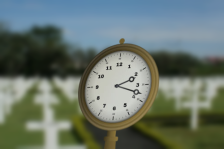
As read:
h=2 m=18
